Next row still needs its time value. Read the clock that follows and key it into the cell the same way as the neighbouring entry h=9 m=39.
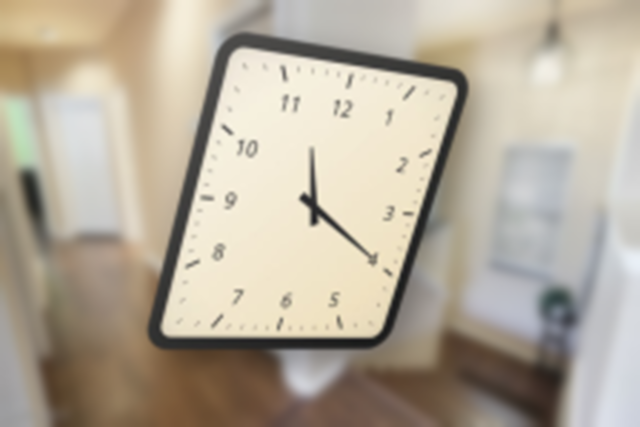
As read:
h=11 m=20
